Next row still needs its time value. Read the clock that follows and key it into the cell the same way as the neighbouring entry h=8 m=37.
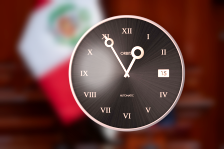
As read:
h=12 m=55
